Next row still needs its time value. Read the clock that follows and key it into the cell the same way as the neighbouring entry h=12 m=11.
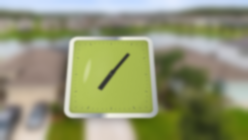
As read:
h=7 m=6
